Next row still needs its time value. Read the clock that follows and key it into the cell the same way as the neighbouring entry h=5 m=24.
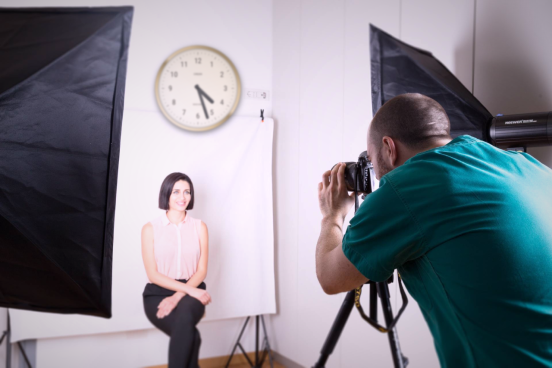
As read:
h=4 m=27
